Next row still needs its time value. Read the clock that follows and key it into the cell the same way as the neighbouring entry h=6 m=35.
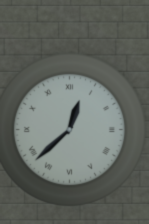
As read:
h=12 m=38
